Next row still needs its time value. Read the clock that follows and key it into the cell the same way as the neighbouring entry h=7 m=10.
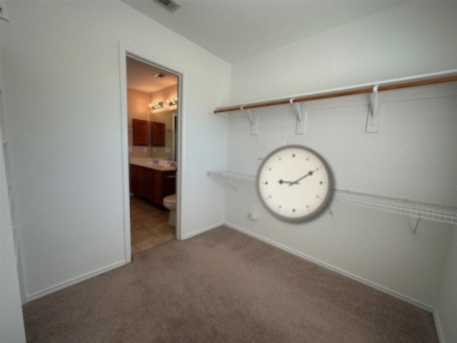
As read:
h=9 m=10
